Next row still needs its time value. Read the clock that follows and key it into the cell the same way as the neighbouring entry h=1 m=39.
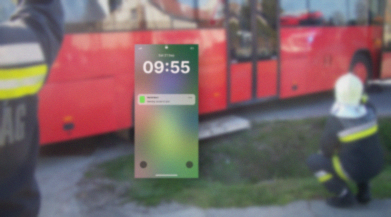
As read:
h=9 m=55
